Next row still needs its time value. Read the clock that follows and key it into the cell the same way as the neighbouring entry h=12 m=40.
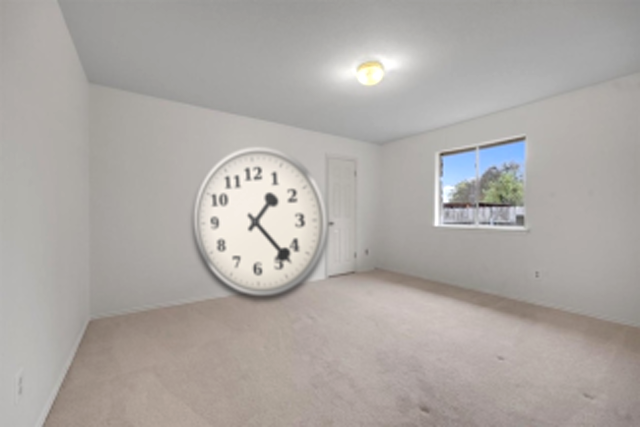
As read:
h=1 m=23
